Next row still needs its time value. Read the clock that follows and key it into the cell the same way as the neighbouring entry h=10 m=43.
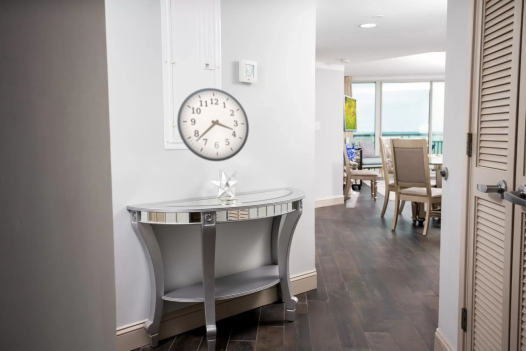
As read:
h=3 m=38
